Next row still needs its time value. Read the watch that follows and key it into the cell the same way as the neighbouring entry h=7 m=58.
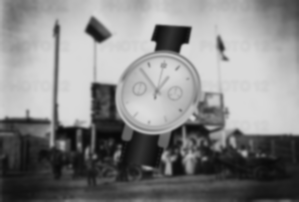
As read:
h=12 m=52
